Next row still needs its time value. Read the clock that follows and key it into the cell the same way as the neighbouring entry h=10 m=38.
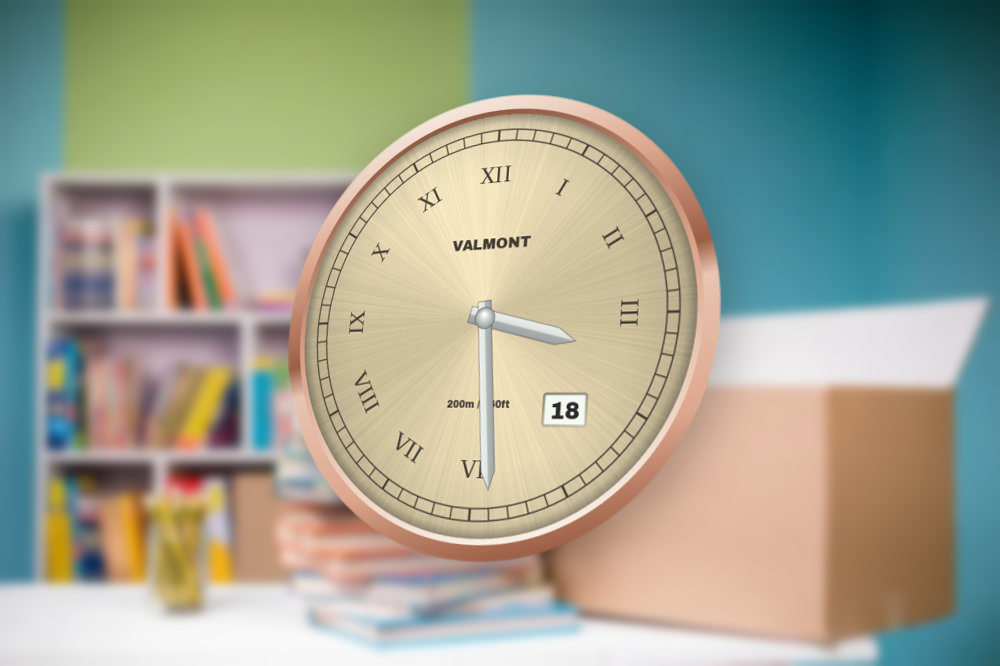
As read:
h=3 m=29
